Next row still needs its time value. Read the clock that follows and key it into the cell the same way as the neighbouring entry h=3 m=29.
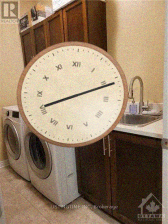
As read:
h=8 m=11
